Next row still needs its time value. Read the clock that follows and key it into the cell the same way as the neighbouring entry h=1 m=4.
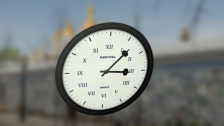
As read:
h=3 m=7
